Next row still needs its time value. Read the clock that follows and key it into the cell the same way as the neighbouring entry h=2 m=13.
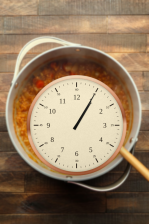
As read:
h=1 m=5
